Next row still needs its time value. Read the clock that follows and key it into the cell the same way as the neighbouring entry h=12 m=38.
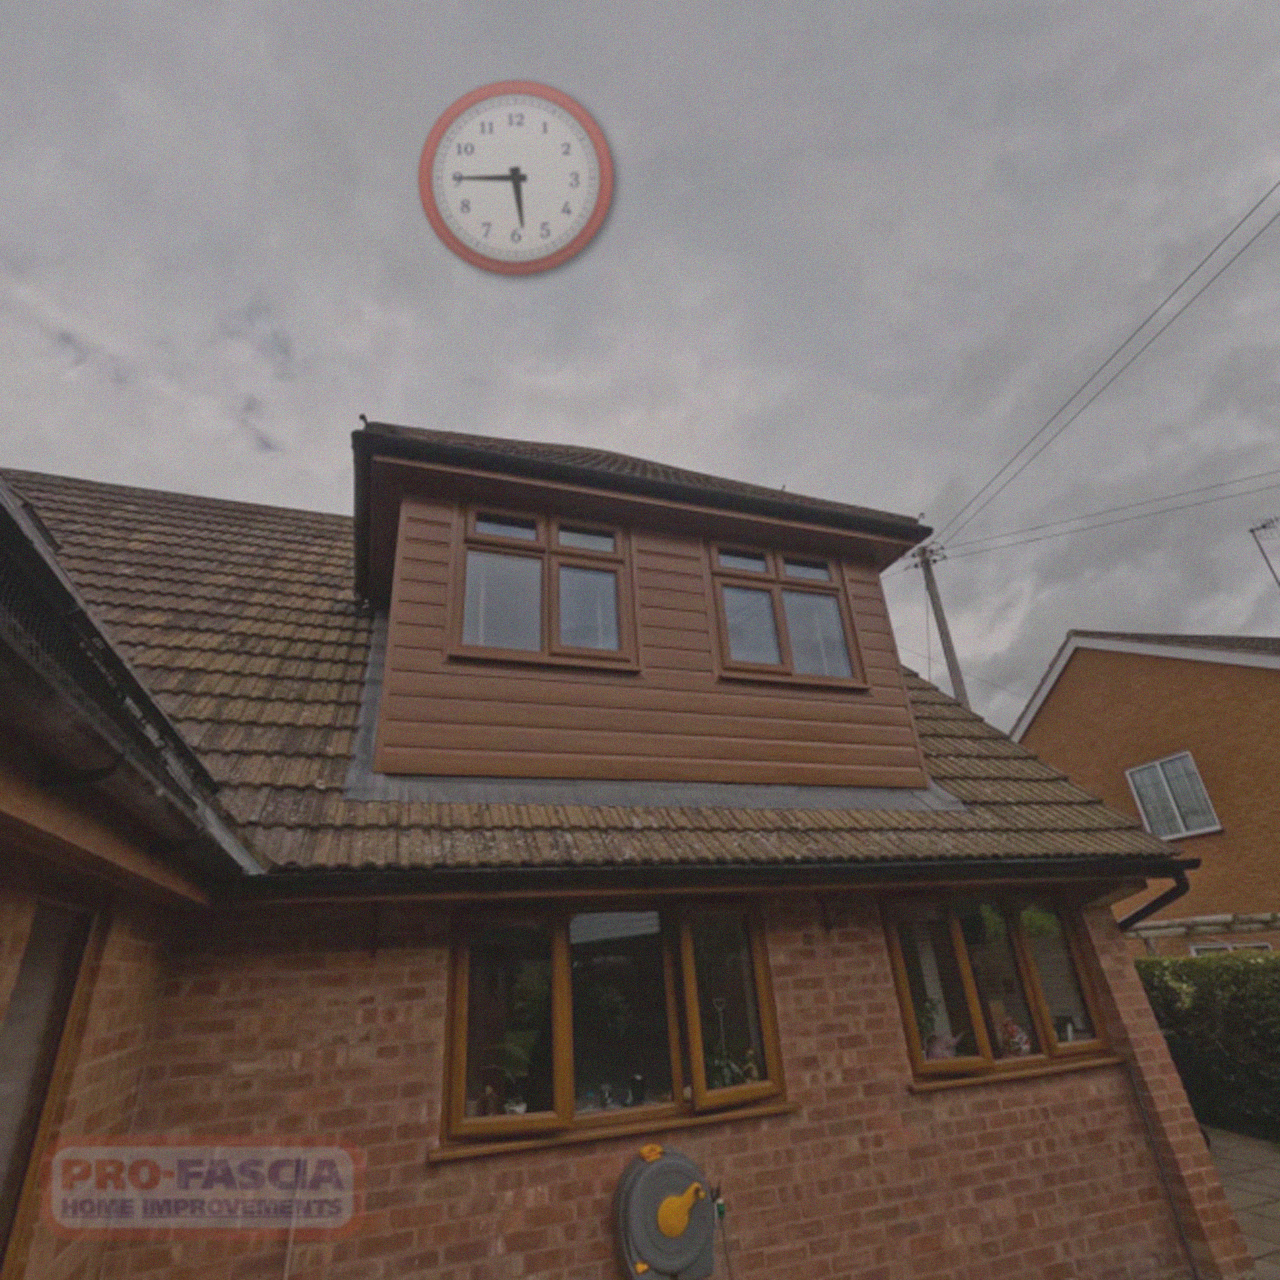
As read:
h=5 m=45
